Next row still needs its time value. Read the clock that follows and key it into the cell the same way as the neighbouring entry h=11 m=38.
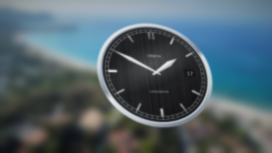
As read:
h=1 m=50
